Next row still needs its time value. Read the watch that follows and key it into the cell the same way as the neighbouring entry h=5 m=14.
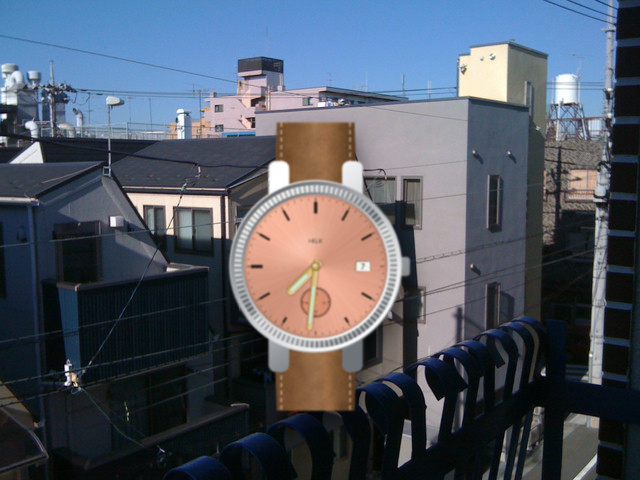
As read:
h=7 m=31
